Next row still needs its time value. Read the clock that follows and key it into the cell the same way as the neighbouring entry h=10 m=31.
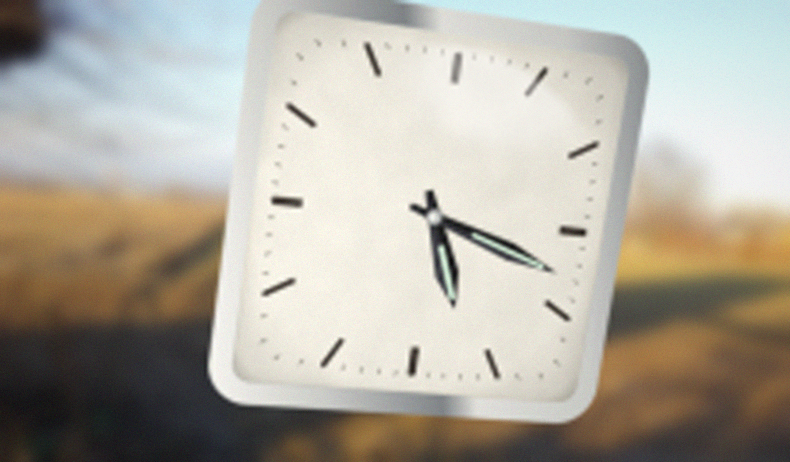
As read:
h=5 m=18
